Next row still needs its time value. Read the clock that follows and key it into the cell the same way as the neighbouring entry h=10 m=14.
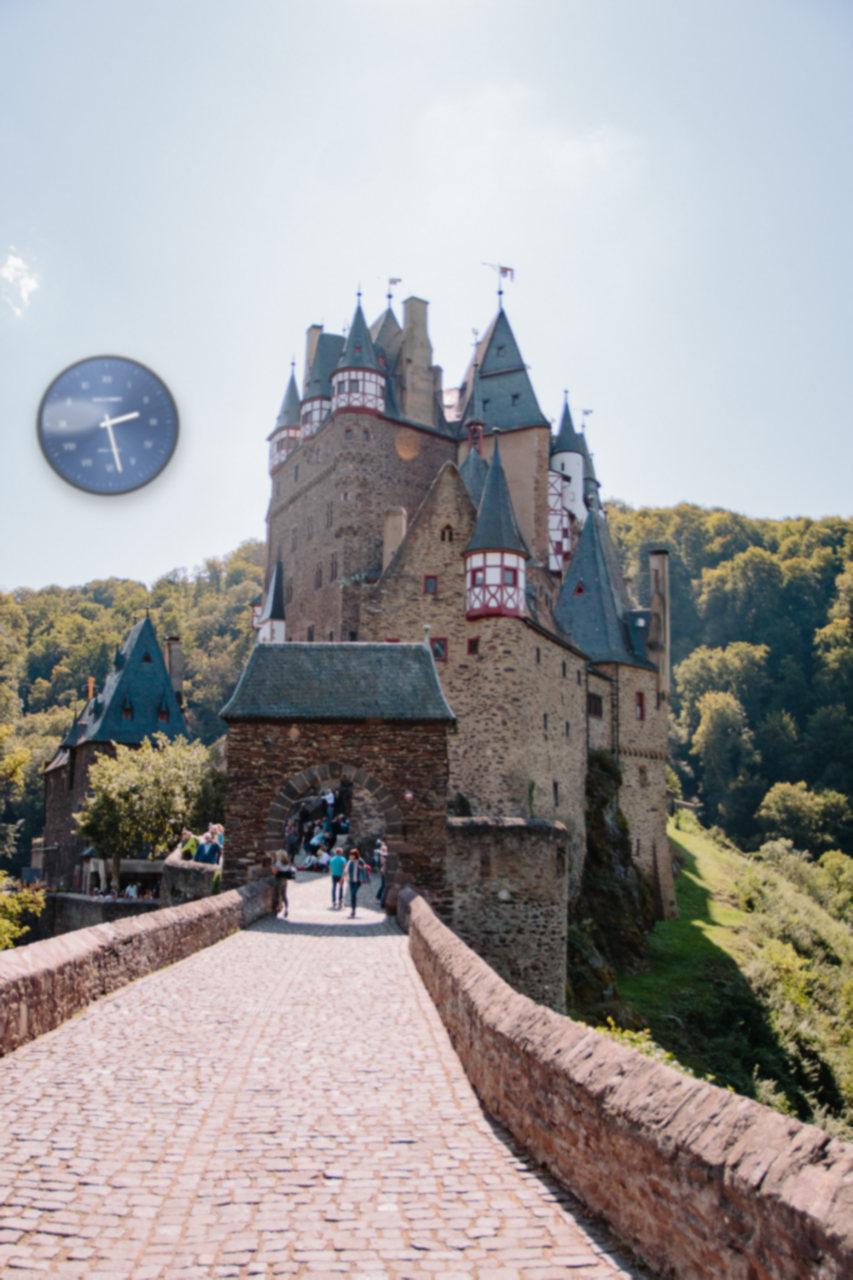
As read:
h=2 m=28
